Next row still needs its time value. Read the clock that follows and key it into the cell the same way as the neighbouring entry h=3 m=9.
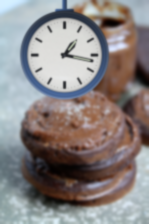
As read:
h=1 m=17
